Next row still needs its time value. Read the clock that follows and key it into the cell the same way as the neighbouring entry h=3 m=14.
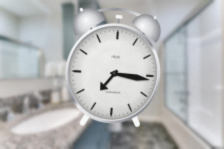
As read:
h=7 m=16
